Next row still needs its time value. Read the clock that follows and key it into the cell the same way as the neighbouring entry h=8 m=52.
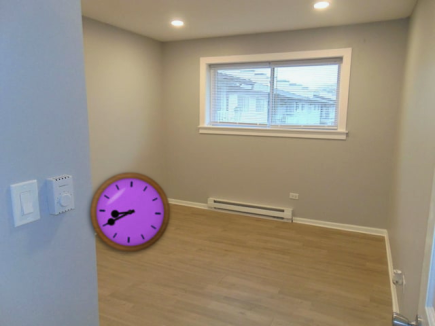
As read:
h=8 m=40
